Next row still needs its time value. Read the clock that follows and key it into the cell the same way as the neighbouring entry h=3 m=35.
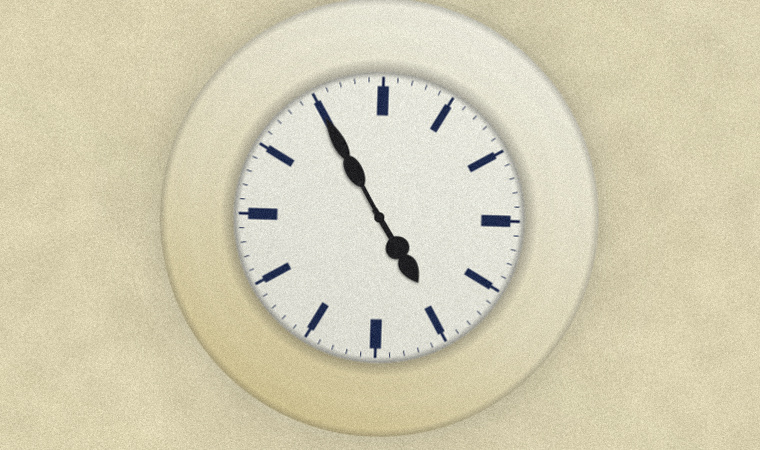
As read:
h=4 m=55
